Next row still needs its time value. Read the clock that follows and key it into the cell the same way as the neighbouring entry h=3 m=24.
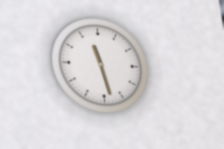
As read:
h=11 m=28
